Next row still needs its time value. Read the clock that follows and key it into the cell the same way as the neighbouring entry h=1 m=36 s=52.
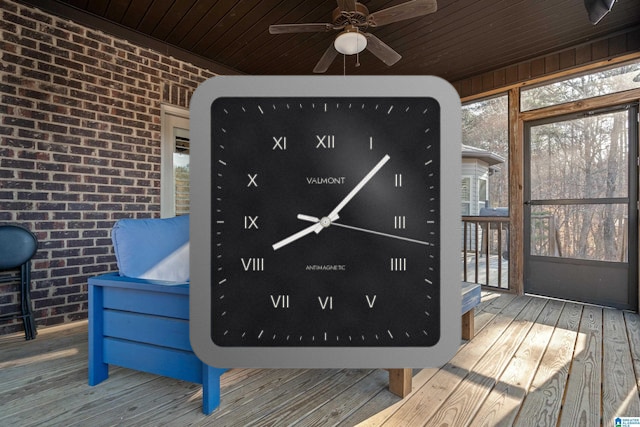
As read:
h=8 m=7 s=17
